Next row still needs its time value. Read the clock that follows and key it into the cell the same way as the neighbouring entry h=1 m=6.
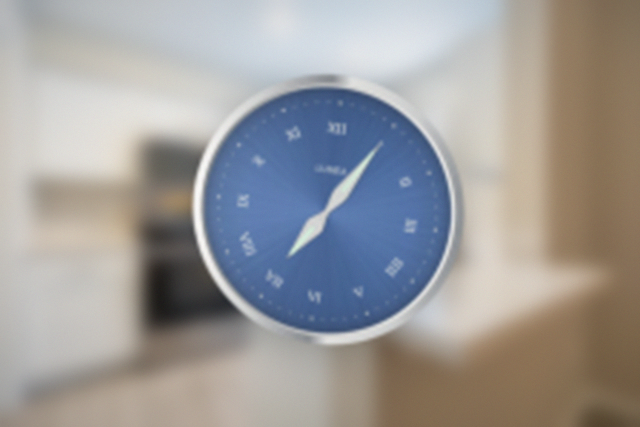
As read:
h=7 m=5
